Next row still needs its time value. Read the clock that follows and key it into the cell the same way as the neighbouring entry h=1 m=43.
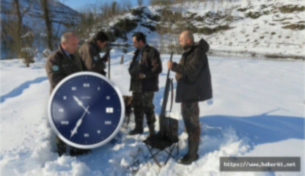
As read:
h=10 m=35
